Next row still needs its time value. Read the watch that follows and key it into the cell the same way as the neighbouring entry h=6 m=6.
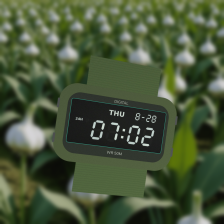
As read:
h=7 m=2
